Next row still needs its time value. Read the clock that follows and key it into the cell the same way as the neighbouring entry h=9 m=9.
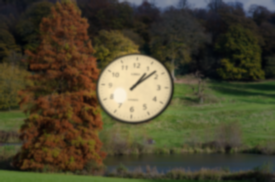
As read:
h=1 m=8
